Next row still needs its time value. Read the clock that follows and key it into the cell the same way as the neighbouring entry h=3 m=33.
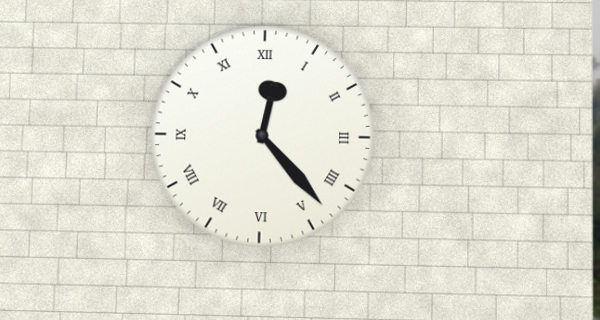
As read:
h=12 m=23
